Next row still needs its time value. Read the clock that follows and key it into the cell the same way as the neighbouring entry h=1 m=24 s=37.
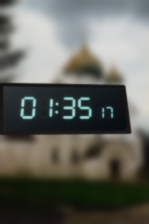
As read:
h=1 m=35 s=17
